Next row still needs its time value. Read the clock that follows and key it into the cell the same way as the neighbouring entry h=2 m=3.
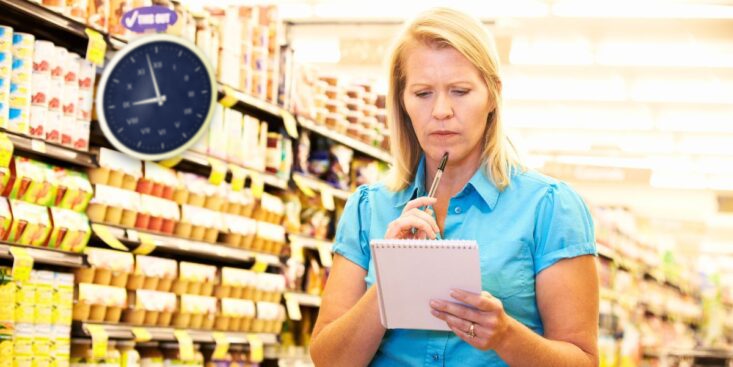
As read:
h=8 m=58
